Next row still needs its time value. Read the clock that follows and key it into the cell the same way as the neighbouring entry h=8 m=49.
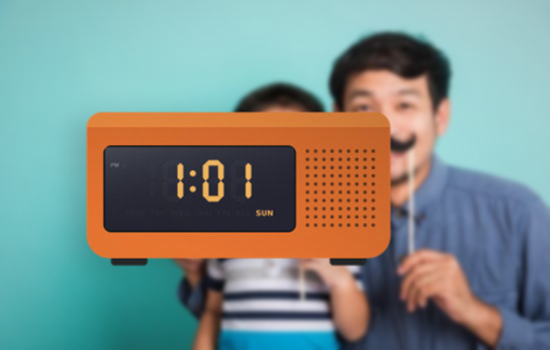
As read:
h=1 m=1
